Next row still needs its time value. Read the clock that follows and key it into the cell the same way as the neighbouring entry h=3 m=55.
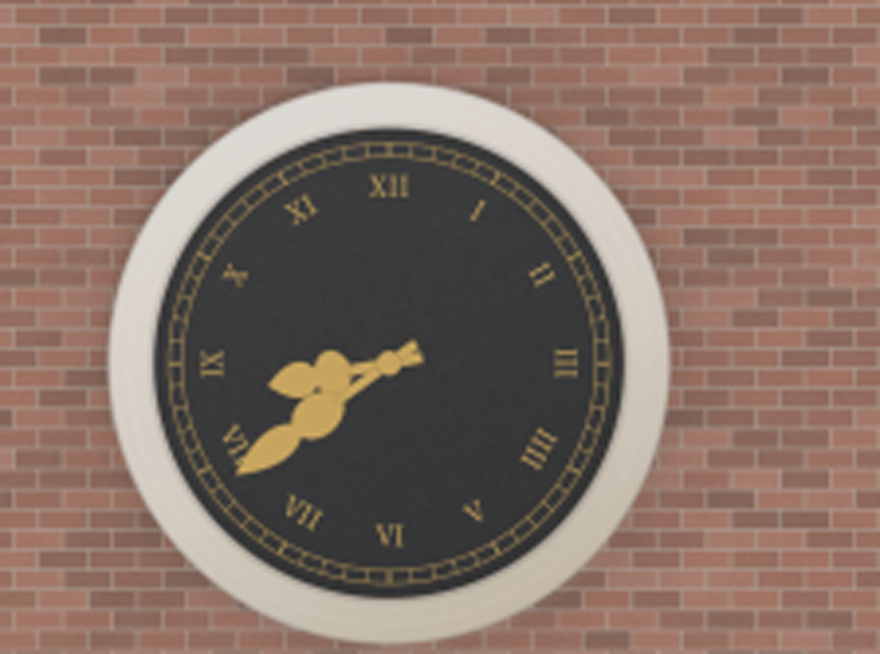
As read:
h=8 m=39
